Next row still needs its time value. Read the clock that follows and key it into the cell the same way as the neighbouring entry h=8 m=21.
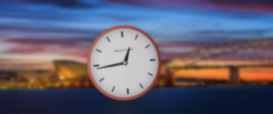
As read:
h=12 m=44
